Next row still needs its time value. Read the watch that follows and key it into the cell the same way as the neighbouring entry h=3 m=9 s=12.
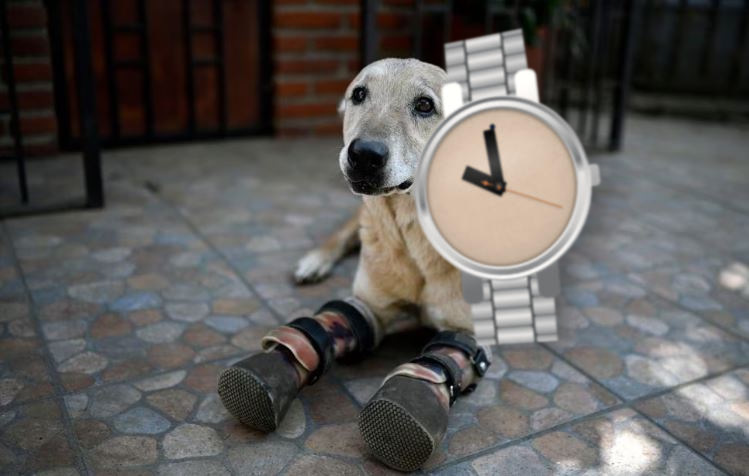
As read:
h=9 m=59 s=19
